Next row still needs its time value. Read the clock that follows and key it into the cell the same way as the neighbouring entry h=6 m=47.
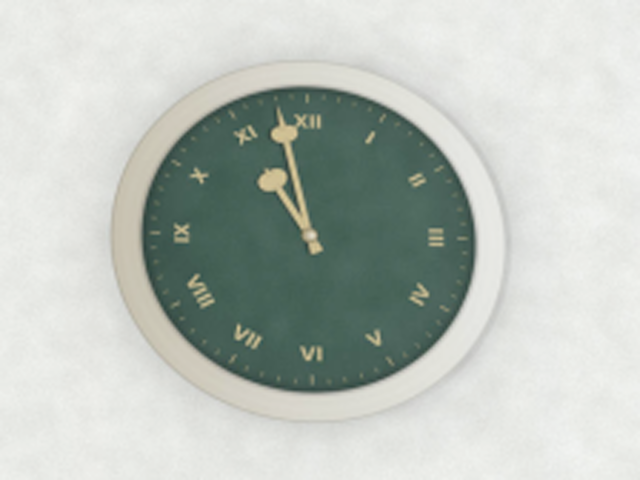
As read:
h=10 m=58
